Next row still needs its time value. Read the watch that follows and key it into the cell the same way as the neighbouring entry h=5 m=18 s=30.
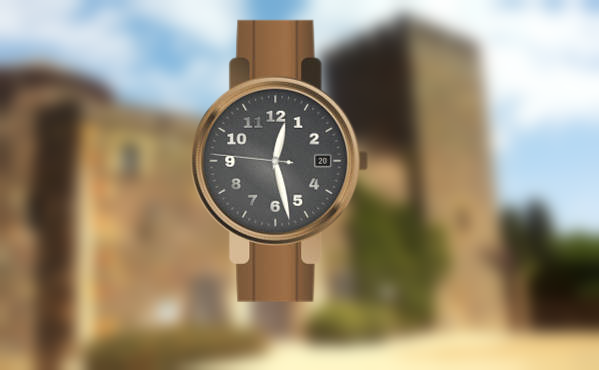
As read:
h=12 m=27 s=46
